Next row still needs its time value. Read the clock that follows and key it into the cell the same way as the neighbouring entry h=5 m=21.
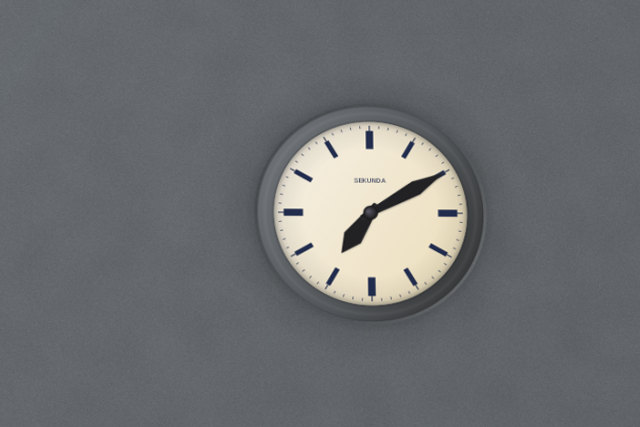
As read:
h=7 m=10
